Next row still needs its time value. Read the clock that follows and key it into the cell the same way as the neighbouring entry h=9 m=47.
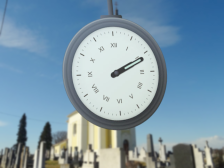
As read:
h=2 m=11
